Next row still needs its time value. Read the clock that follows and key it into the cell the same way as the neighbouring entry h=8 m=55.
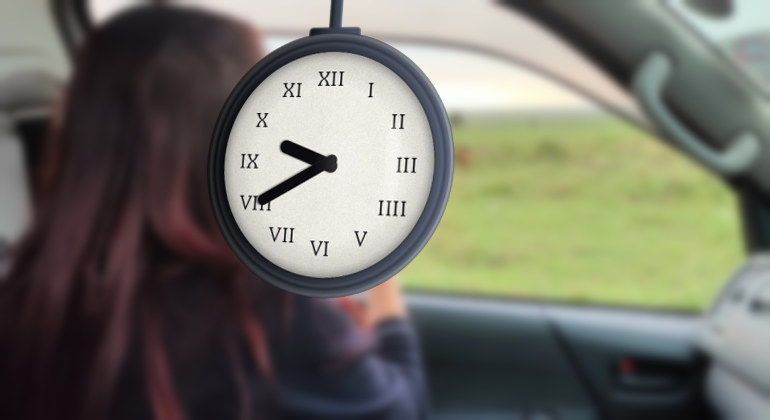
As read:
h=9 m=40
